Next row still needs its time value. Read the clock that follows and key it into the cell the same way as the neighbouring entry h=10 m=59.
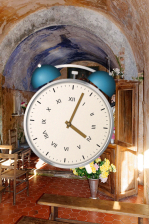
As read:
h=4 m=3
